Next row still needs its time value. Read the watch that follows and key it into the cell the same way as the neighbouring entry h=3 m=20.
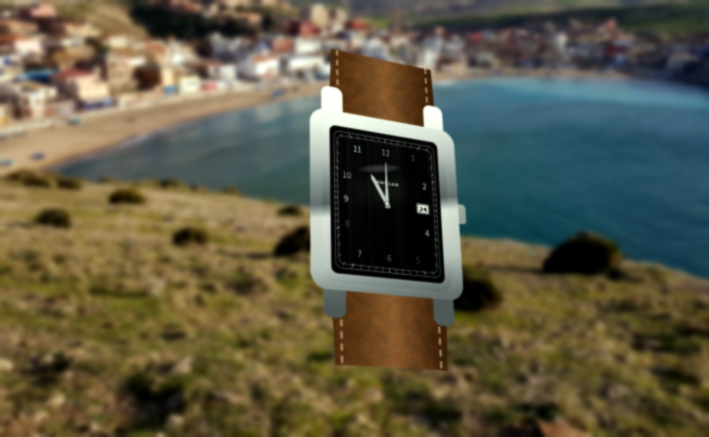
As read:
h=11 m=0
